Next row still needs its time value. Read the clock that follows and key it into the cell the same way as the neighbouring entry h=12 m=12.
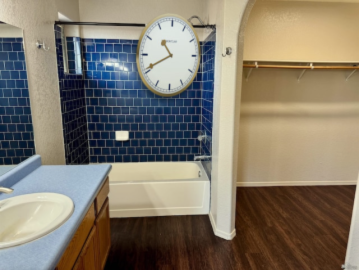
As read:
h=10 m=41
